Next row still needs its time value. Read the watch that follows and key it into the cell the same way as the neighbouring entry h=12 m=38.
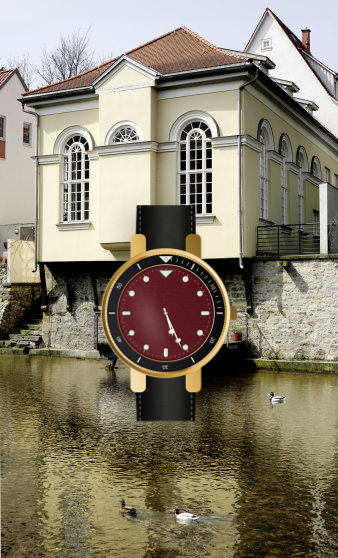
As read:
h=5 m=26
